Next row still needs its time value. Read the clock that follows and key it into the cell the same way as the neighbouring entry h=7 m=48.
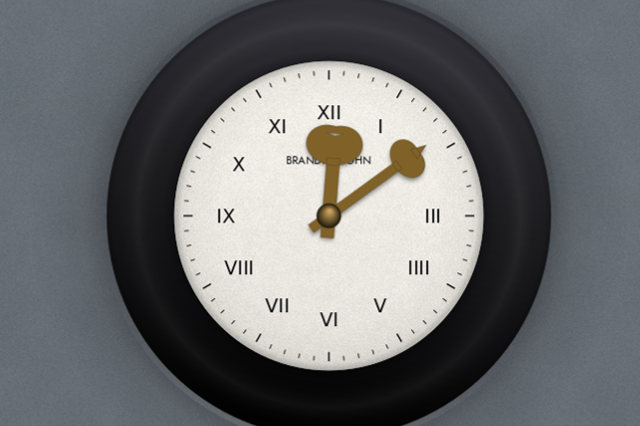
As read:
h=12 m=9
